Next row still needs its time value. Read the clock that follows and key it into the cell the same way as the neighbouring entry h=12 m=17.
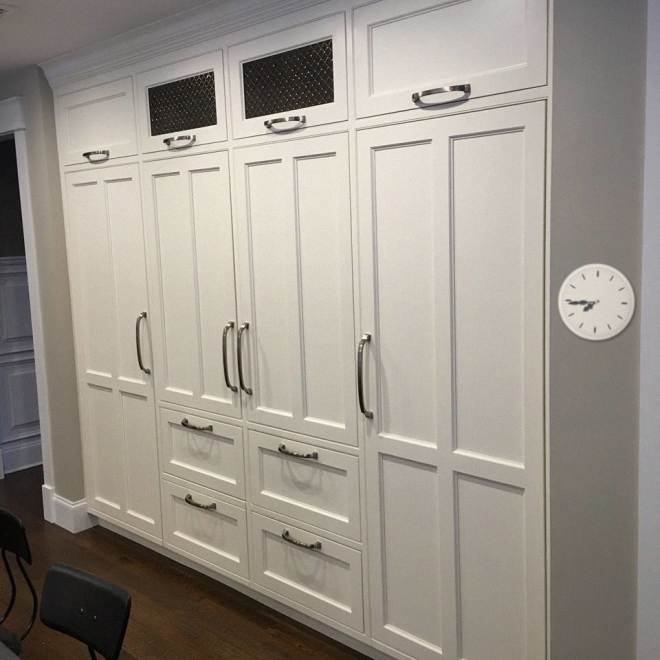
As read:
h=7 m=44
